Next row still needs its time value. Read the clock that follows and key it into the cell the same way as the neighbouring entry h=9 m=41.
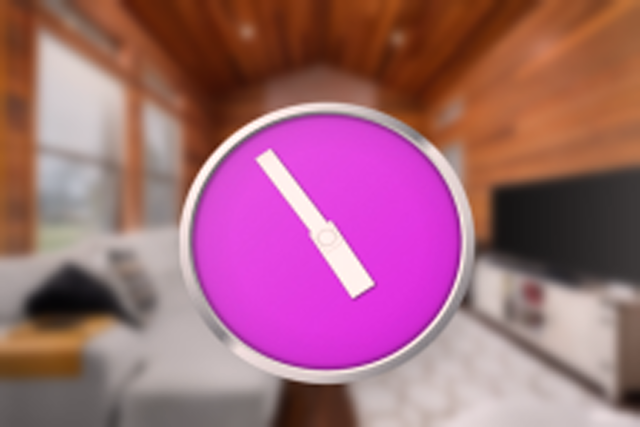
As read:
h=4 m=54
